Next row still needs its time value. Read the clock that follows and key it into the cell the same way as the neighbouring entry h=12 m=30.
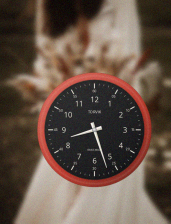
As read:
h=8 m=27
